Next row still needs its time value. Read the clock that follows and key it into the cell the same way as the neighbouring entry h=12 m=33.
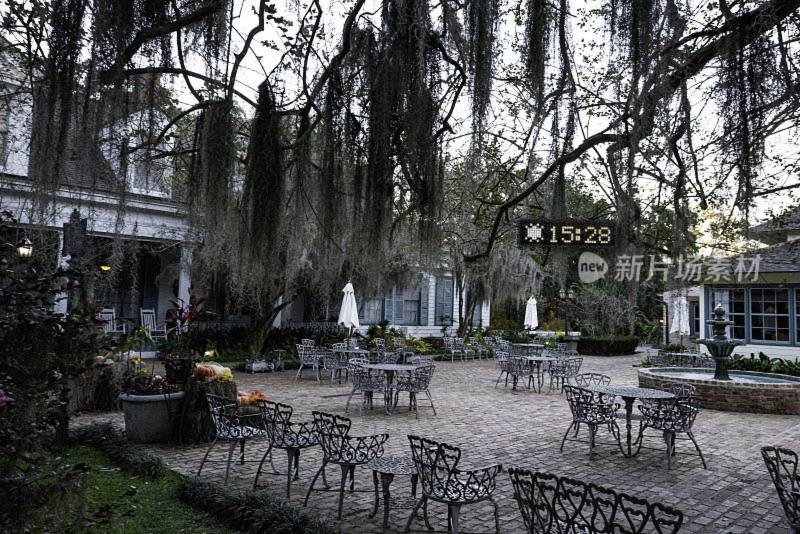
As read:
h=15 m=28
